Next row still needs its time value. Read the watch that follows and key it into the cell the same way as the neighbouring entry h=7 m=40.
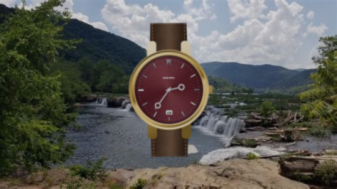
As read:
h=2 m=36
